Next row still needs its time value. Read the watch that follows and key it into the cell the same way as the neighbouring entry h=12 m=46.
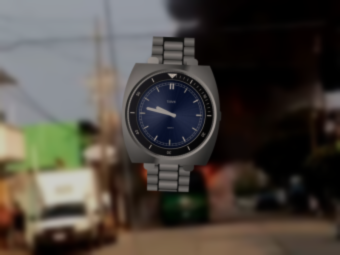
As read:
h=9 m=47
